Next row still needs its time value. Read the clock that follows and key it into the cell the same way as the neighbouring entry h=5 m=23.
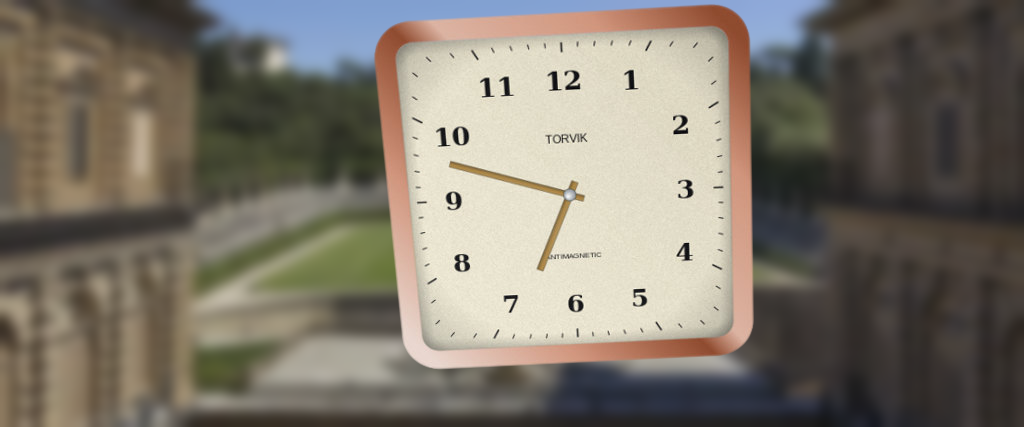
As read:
h=6 m=48
